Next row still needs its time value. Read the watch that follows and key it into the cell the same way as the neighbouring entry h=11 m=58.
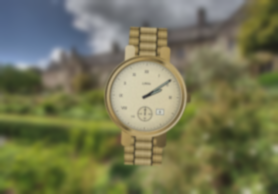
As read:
h=2 m=9
